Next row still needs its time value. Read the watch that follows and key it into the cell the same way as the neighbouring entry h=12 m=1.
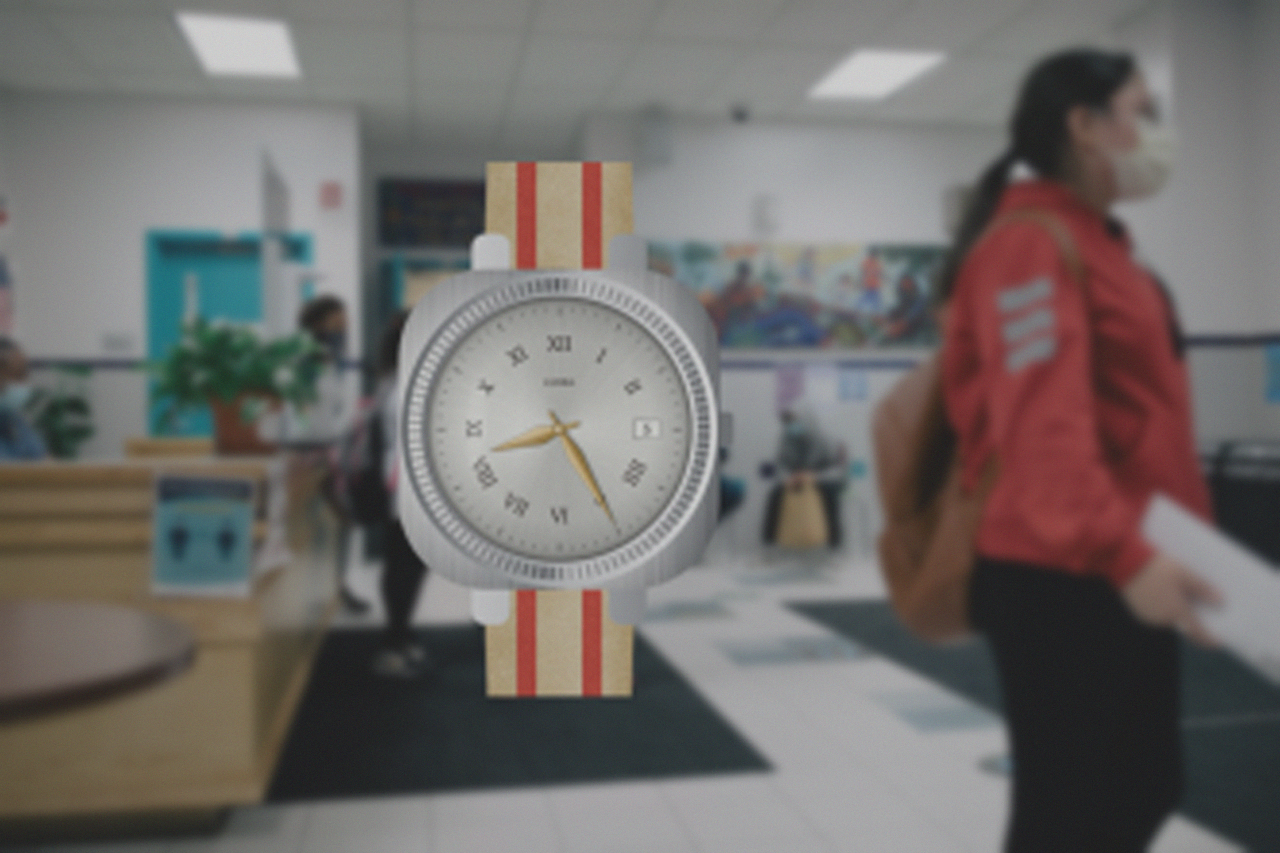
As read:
h=8 m=25
